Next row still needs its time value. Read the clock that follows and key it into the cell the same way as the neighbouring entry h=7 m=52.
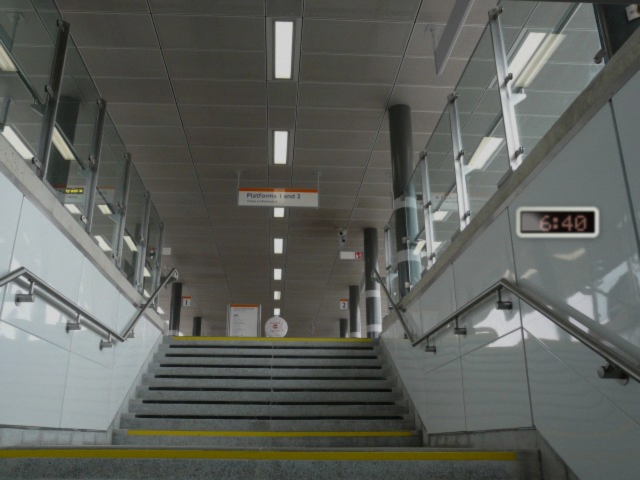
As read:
h=6 m=40
